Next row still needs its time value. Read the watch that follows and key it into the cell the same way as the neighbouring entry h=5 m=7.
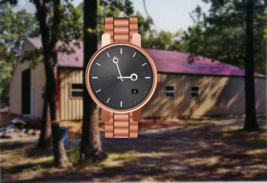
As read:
h=2 m=57
